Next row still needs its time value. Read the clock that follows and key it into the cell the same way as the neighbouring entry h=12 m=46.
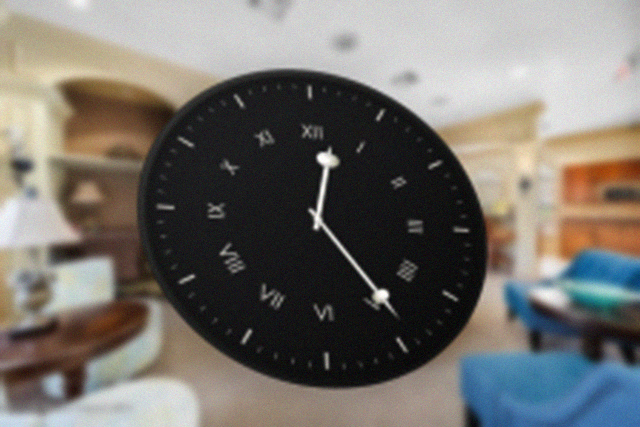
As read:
h=12 m=24
